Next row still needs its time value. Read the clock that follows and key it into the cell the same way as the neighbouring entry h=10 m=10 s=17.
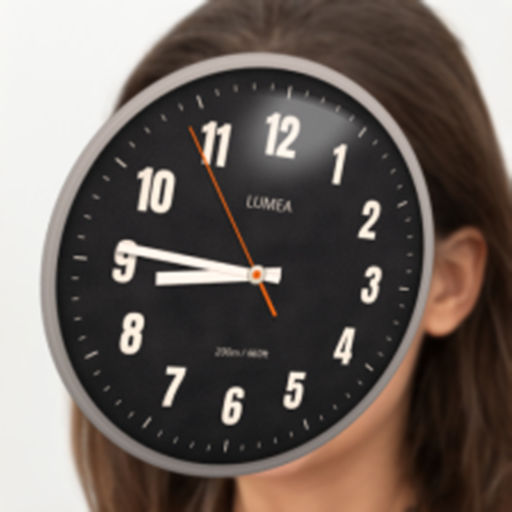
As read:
h=8 m=45 s=54
